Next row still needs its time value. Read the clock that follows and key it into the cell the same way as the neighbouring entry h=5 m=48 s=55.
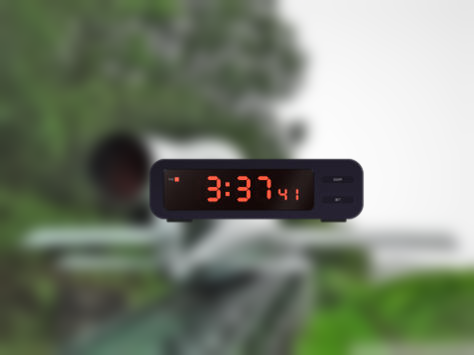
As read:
h=3 m=37 s=41
